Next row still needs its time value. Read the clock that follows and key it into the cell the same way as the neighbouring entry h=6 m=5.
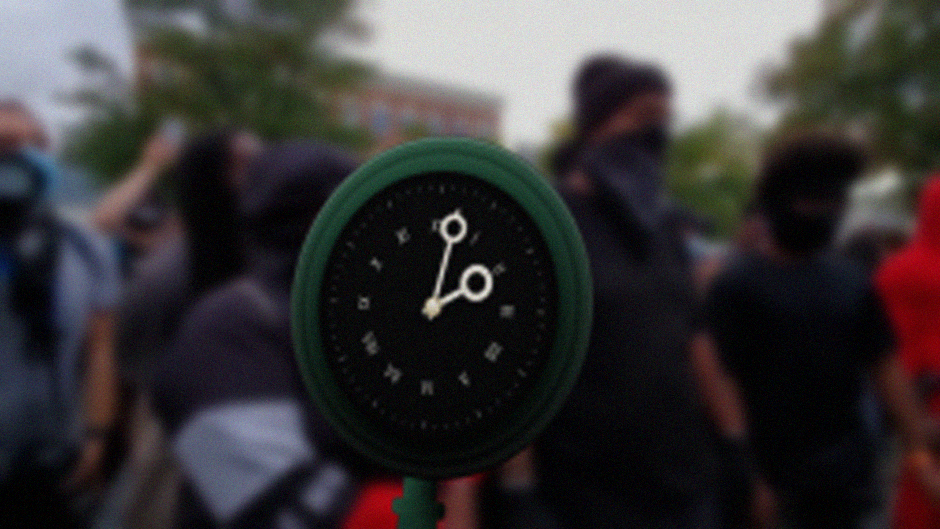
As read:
h=2 m=2
